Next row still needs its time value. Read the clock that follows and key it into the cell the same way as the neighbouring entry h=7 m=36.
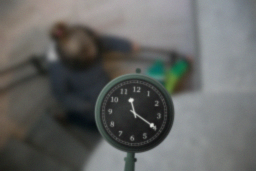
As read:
h=11 m=20
